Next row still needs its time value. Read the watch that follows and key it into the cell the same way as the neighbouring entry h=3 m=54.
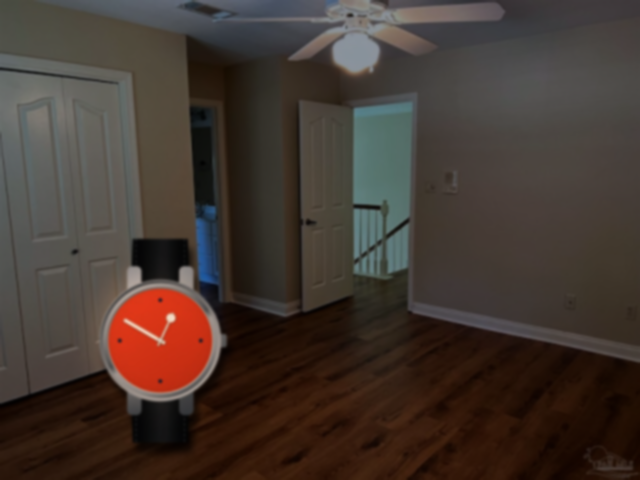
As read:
h=12 m=50
